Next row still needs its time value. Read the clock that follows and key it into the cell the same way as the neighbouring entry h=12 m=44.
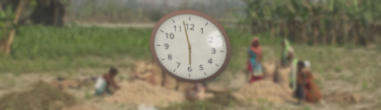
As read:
h=5 m=58
